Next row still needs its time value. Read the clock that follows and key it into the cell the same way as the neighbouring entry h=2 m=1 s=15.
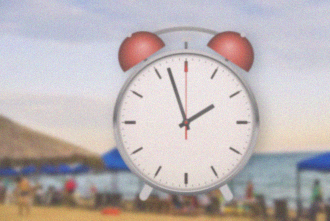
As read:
h=1 m=57 s=0
